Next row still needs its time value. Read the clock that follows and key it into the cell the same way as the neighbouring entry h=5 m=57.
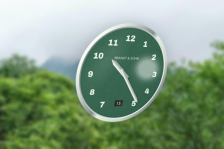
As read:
h=10 m=24
